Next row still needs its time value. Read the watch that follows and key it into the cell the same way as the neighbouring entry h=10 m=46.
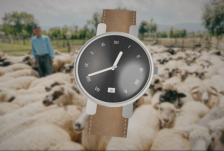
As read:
h=12 m=41
